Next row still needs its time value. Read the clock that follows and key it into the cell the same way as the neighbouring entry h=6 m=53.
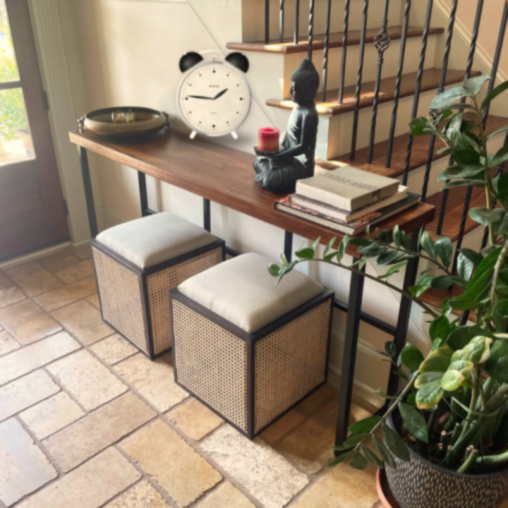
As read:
h=1 m=46
